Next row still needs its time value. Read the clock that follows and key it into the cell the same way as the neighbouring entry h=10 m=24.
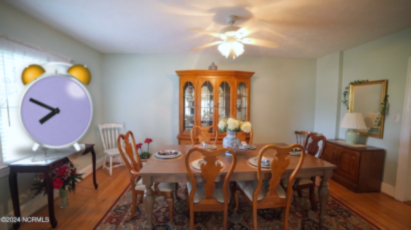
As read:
h=7 m=49
